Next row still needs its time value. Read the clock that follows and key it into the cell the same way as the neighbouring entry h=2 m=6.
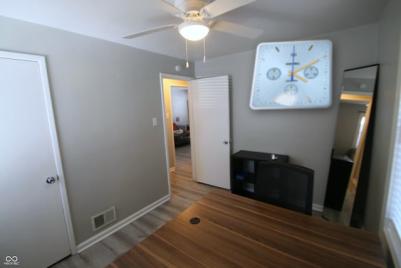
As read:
h=4 m=10
